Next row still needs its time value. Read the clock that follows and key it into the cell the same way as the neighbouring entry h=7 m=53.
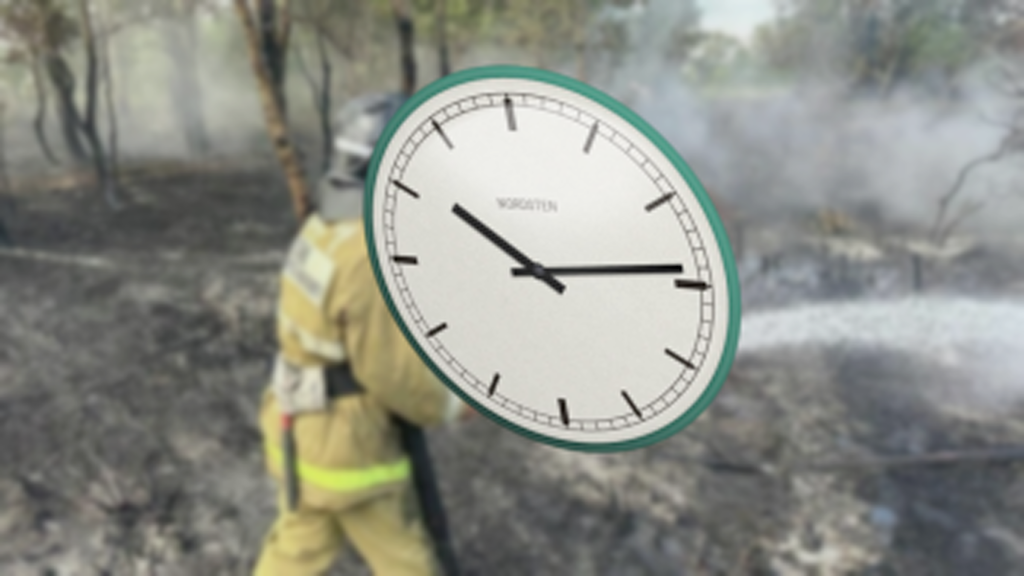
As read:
h=10 m=14
